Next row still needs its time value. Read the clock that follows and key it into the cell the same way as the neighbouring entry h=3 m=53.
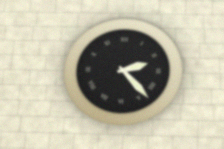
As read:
h=2 m=23
